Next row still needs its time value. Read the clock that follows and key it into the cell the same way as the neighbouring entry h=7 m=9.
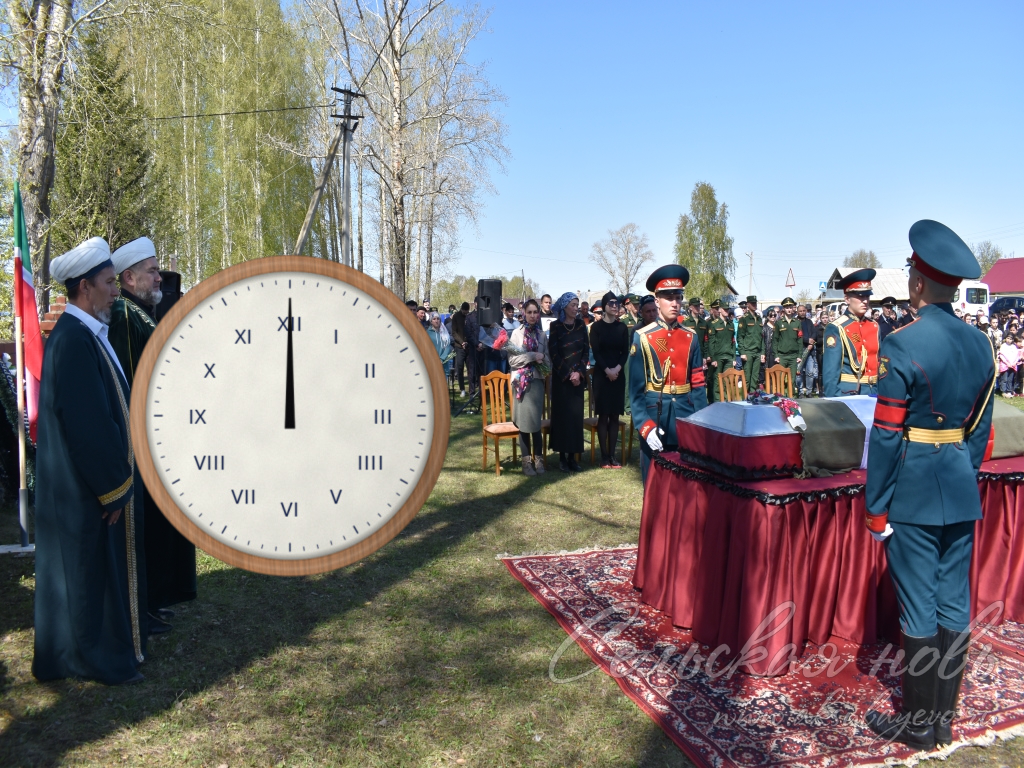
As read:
h=12 m=0
